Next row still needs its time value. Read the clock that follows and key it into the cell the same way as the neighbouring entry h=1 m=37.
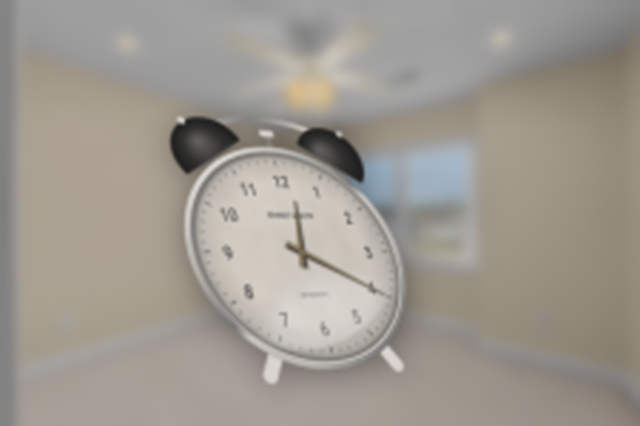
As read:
h=12 m=20
